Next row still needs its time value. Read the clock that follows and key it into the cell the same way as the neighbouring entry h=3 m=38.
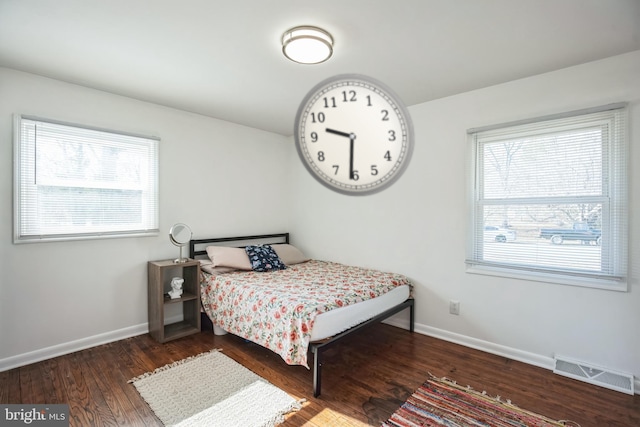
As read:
h=9 m=31
